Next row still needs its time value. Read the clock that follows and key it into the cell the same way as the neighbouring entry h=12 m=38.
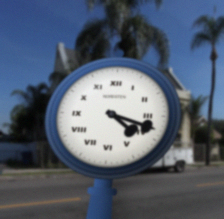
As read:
h=4 m=18
